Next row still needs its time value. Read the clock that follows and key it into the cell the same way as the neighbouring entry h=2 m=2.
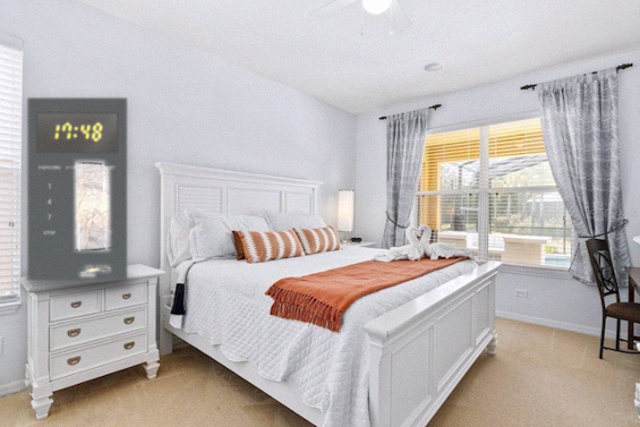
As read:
h=17 m=48
